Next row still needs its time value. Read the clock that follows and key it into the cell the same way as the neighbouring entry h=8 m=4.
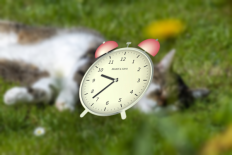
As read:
h=9 m=37
